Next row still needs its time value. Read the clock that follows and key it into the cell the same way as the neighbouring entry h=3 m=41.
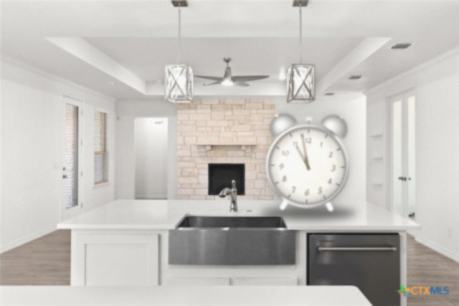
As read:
h=10 m=58
